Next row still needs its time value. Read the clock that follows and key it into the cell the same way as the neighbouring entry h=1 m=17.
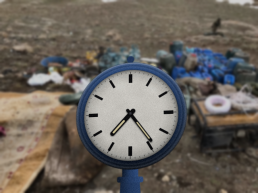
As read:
h=7 m=24
